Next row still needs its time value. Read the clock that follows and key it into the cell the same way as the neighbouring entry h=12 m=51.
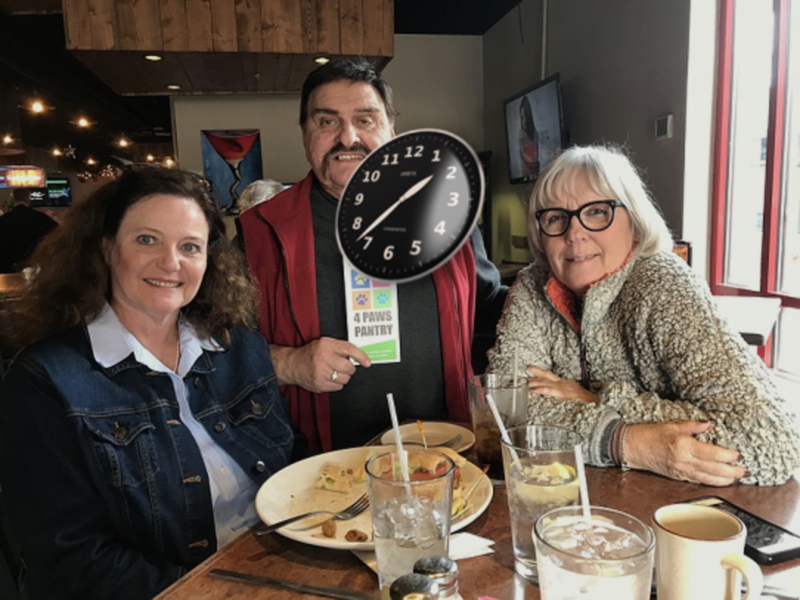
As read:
h=1 m=37
